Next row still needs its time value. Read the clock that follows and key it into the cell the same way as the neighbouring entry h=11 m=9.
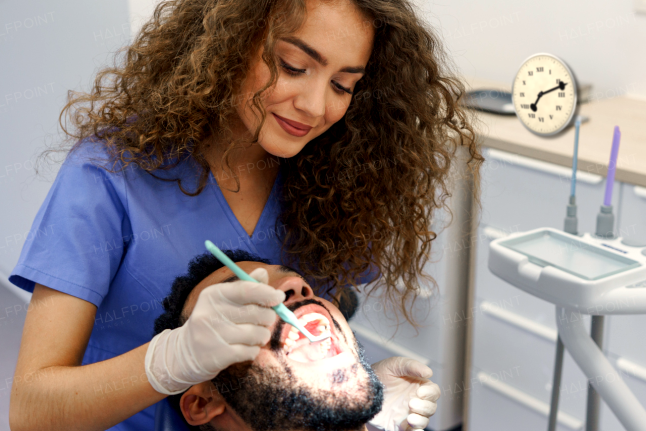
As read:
h=7 m=12
